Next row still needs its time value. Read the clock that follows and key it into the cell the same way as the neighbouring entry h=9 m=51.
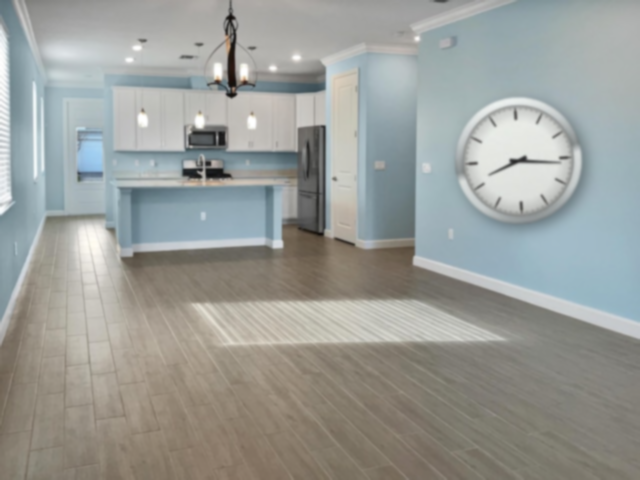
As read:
h=8 m=16
